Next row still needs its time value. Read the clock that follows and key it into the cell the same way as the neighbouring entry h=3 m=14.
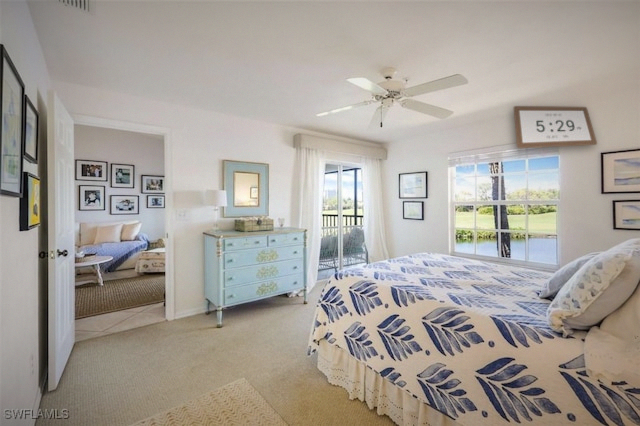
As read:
h=5 m=29
